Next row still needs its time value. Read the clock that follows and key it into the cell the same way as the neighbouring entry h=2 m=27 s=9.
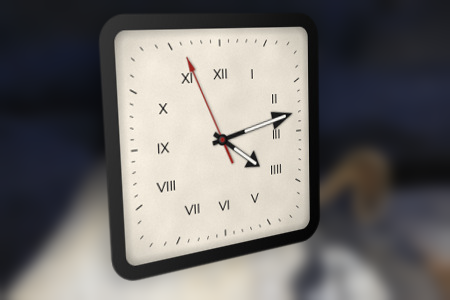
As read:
h=4 m=12 s=56
